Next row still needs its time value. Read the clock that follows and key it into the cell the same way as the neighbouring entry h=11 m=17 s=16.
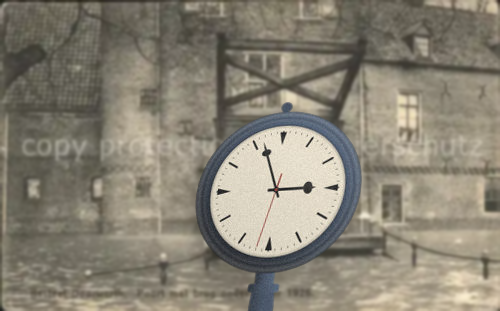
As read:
h=2 m=56 s=32
